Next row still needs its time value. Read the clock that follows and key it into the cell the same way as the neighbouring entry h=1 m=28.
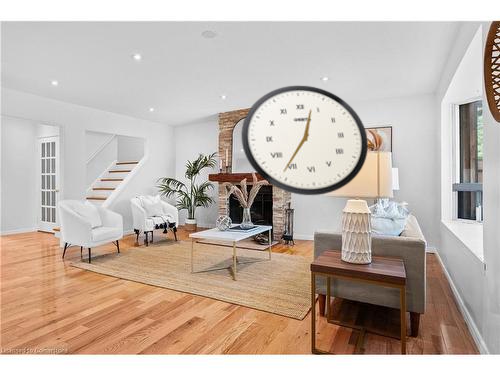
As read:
h=12 m=36
